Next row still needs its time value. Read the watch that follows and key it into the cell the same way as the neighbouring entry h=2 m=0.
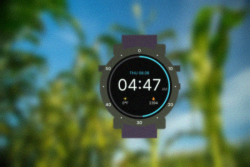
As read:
h=4 m=47
